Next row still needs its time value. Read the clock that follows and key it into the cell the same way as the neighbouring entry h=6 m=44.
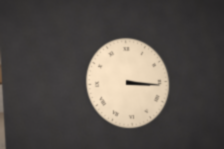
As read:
h=3 m=16
